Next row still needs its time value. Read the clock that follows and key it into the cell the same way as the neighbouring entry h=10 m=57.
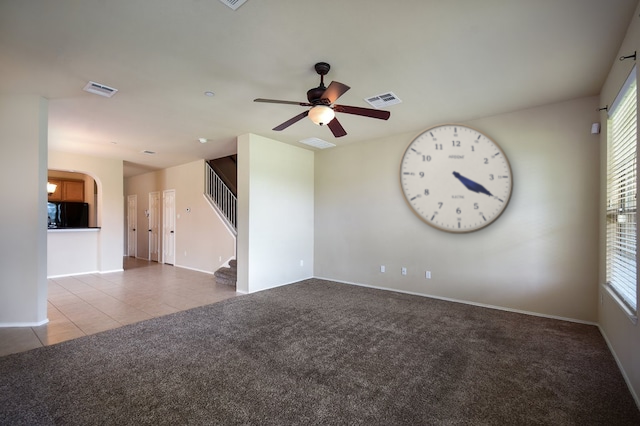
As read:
h=4 m=20
